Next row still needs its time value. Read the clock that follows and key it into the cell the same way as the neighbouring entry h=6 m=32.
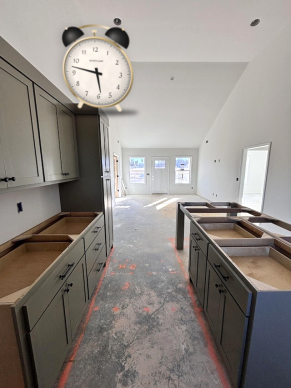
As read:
h=5 m=47
